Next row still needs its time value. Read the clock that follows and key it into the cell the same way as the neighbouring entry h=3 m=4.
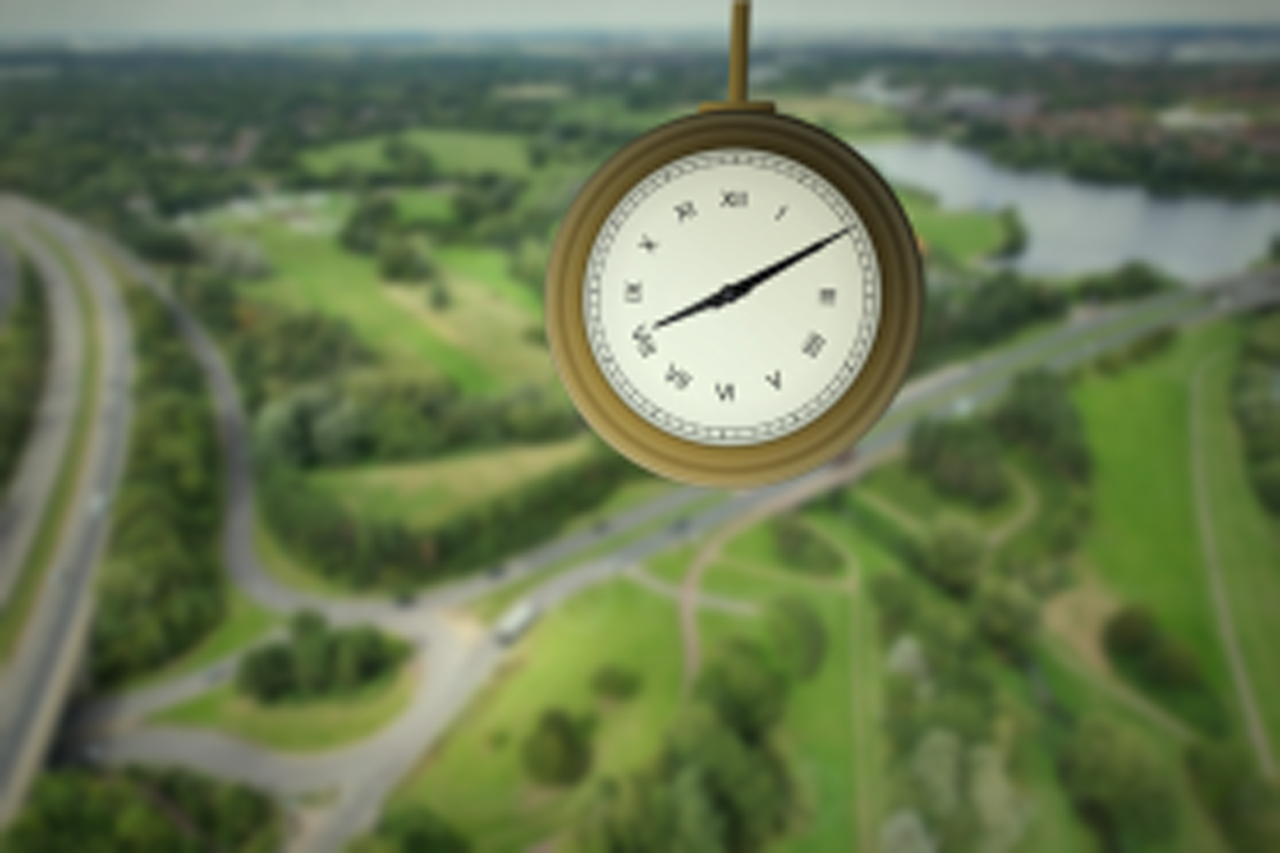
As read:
h=8 m=10
